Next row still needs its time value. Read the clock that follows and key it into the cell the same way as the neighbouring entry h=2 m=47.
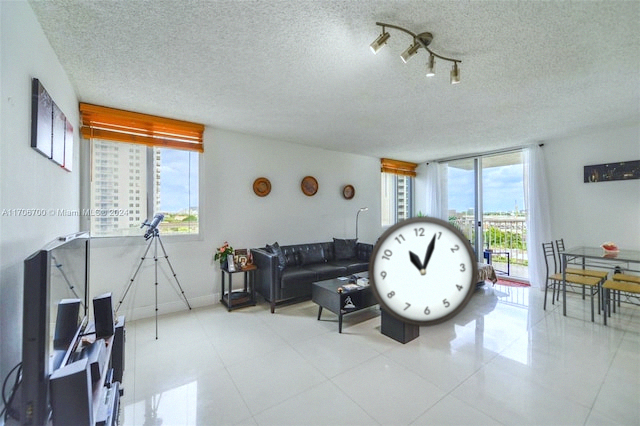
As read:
h=11 m=4
